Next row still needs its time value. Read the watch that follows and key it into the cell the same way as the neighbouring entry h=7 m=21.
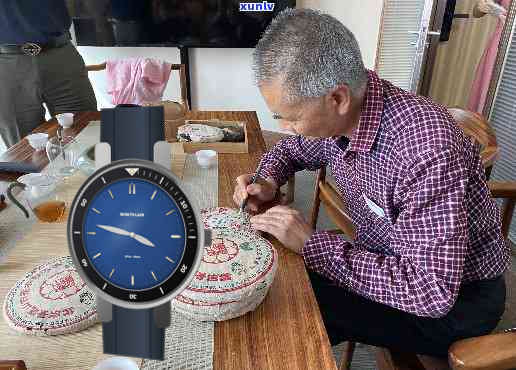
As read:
h=3 m=47
